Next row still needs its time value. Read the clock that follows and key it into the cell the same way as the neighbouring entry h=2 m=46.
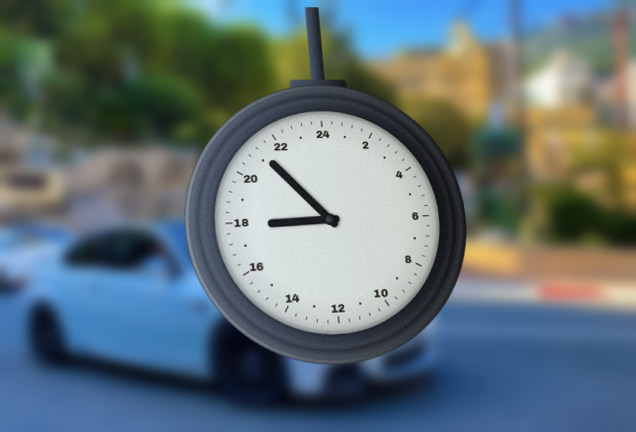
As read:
h=17 m=53
